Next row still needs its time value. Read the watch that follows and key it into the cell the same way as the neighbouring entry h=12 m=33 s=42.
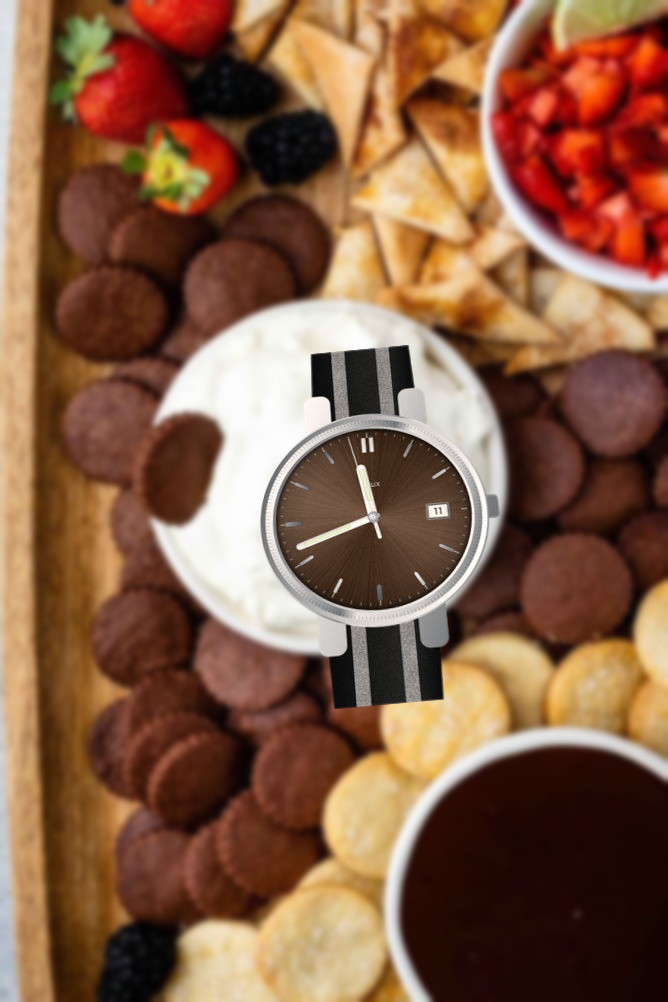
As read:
h=11 m=41 s=58
